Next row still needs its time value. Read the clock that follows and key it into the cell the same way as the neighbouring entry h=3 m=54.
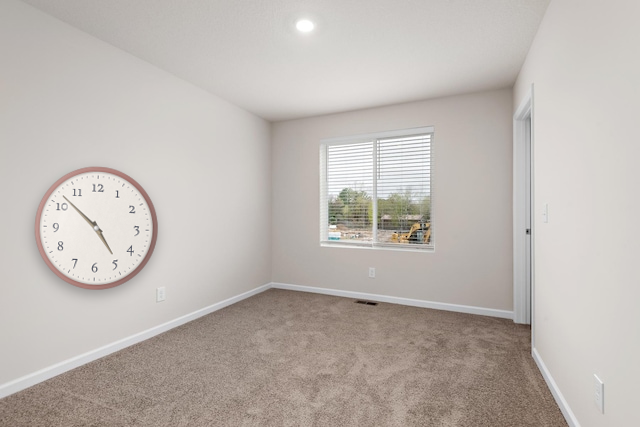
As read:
h=4 m=52
